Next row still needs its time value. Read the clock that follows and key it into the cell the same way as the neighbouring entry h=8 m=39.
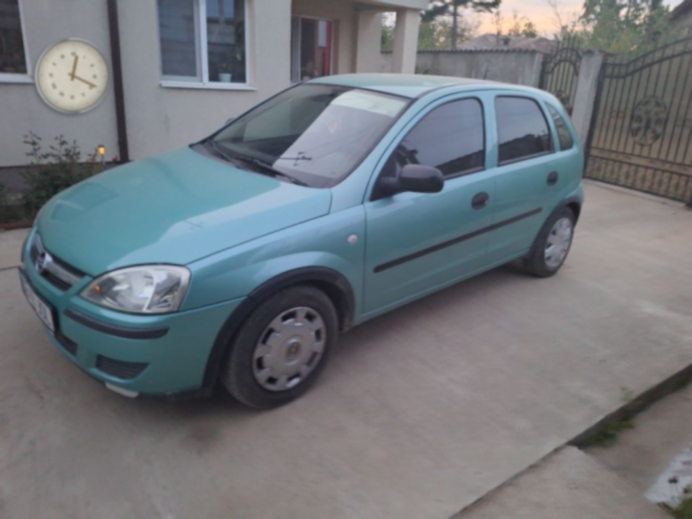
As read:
h=12 m=19
